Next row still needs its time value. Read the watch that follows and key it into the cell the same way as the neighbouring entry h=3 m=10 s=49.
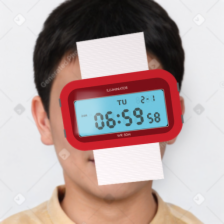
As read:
h=6 m=59 s=58
